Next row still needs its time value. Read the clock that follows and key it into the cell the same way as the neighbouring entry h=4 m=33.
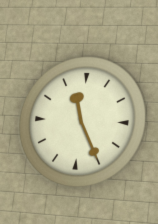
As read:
h=11 m=25
